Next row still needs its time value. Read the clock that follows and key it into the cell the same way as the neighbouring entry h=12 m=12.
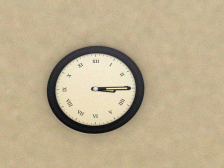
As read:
h=3 m=15
